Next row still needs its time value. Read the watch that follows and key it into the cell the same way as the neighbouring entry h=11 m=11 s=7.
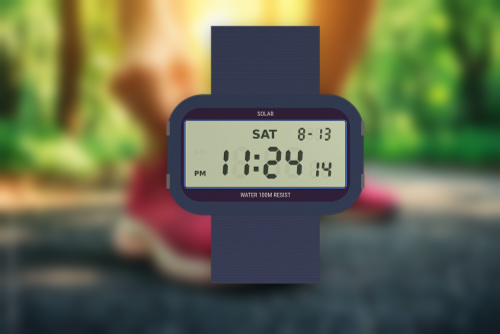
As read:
h=11 m=24 s=14
